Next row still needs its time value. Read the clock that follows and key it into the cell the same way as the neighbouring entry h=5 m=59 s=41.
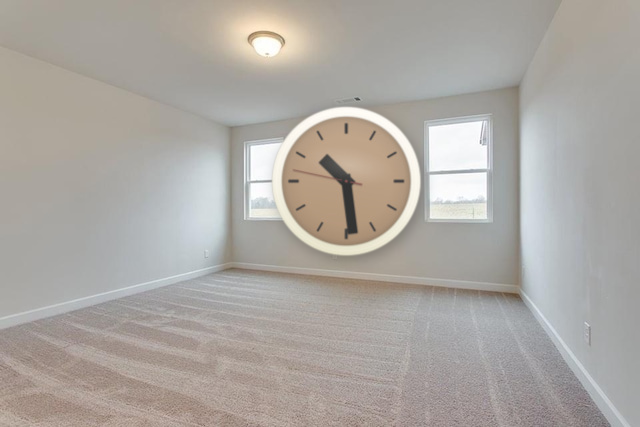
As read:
h=10 m=28 s=47
